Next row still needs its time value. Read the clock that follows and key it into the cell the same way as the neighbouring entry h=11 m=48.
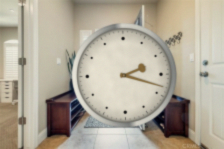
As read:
h=2 m=18
